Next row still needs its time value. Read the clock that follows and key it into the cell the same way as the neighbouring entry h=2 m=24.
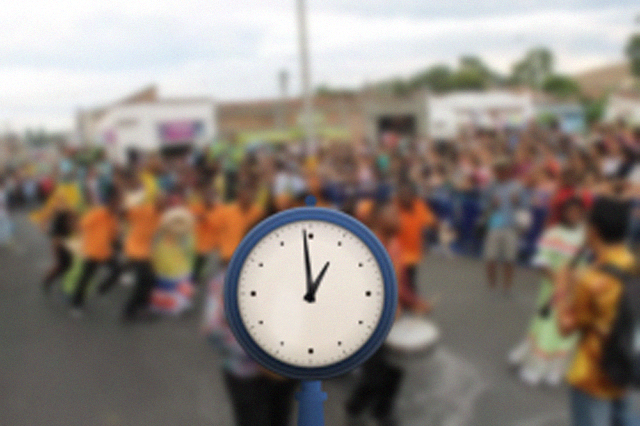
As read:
h=12 m=59
